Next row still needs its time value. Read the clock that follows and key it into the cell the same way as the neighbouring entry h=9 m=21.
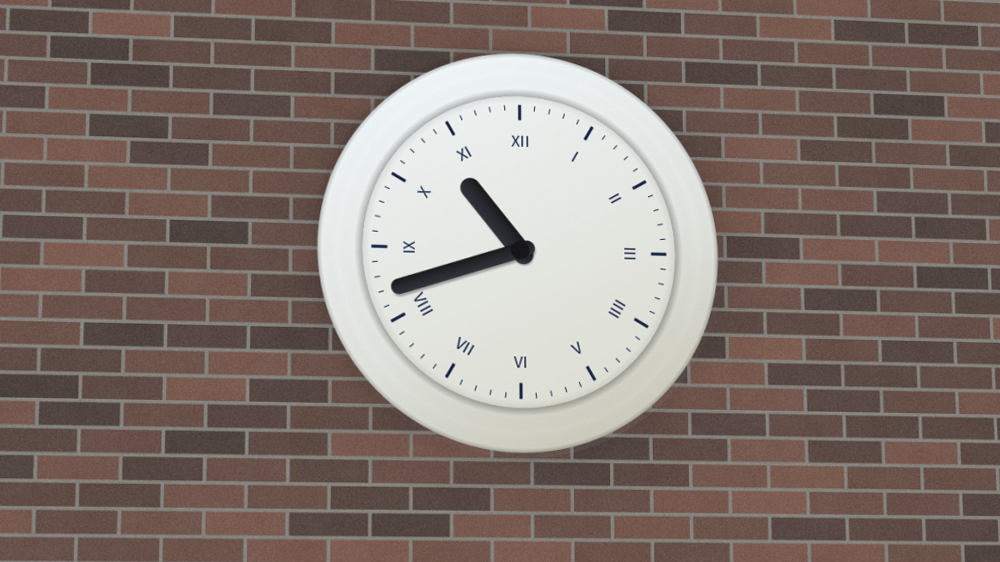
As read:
h=10 m=42
